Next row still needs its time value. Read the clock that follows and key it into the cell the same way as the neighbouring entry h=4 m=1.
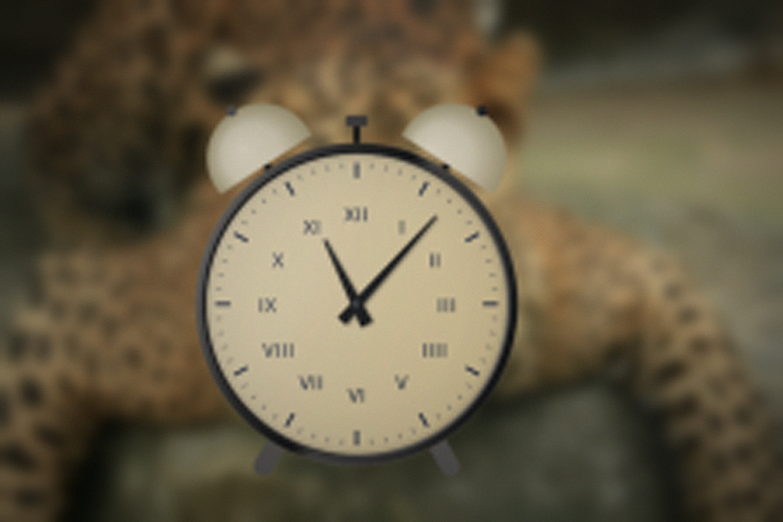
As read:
h=11 m=7
